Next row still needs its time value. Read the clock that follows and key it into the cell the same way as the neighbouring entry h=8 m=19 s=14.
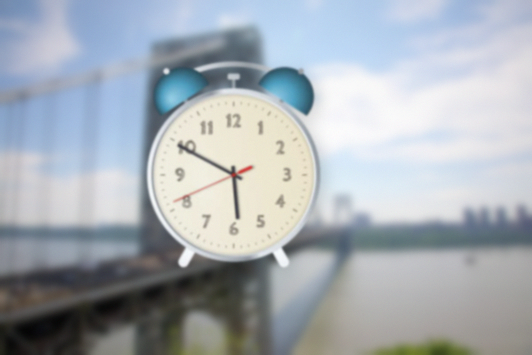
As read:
h=5 m=49 s=41
